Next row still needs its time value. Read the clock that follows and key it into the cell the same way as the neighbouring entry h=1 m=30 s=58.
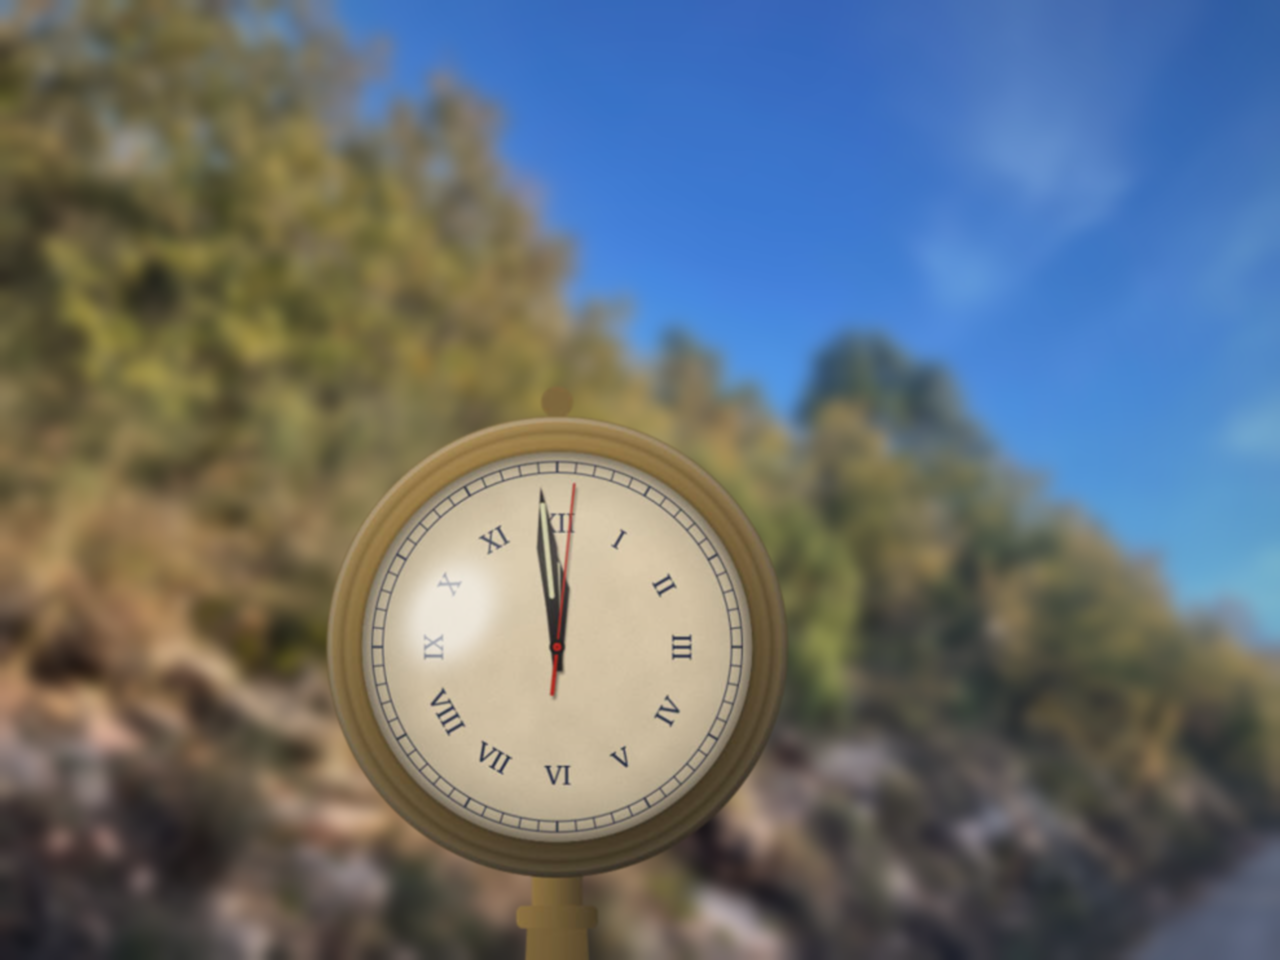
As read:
h=11 m=59 s=1
